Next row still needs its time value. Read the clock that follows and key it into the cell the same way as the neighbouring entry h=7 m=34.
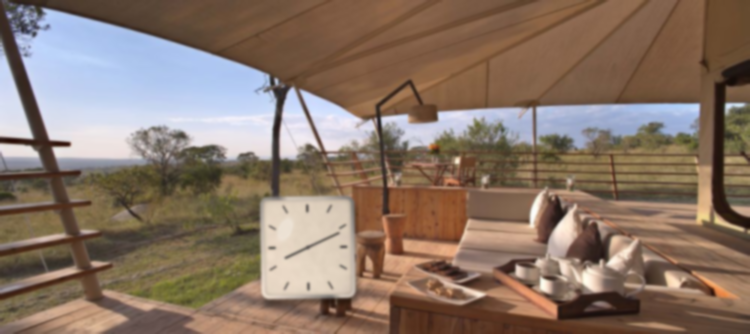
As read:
h=8 m=11
